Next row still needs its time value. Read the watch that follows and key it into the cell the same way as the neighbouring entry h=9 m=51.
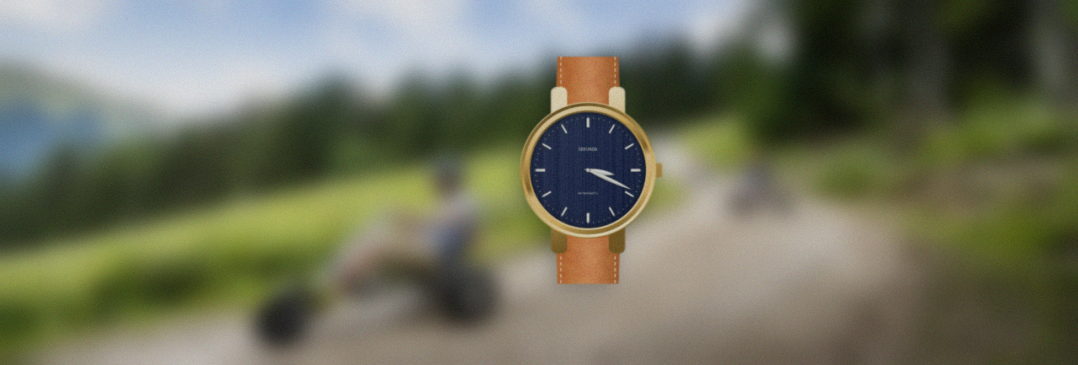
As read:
h=3 m=19
